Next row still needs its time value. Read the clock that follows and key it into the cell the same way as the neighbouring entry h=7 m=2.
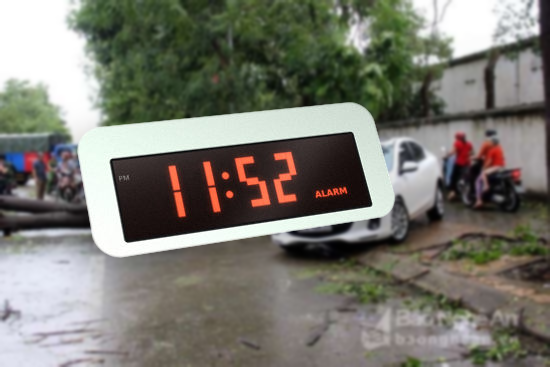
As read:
h=11 m=52
